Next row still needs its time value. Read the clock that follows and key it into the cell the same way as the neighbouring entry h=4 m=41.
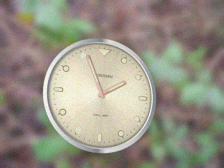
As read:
h=1 m=56
